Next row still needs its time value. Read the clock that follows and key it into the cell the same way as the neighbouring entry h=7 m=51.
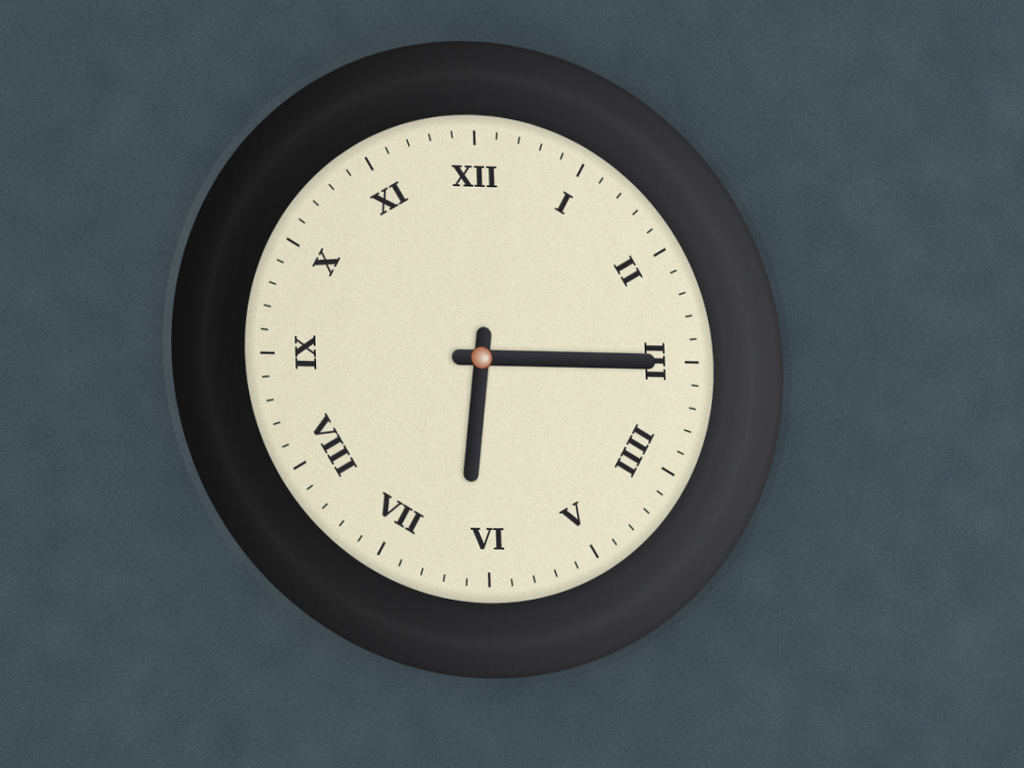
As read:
h=6 m=15
